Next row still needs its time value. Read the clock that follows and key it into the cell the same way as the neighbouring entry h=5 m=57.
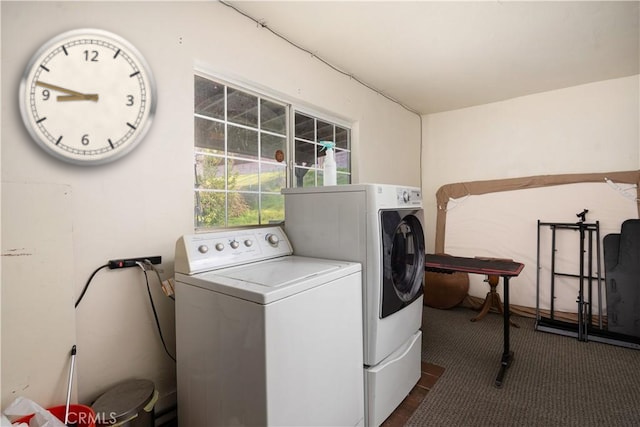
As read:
h=8 m=47
